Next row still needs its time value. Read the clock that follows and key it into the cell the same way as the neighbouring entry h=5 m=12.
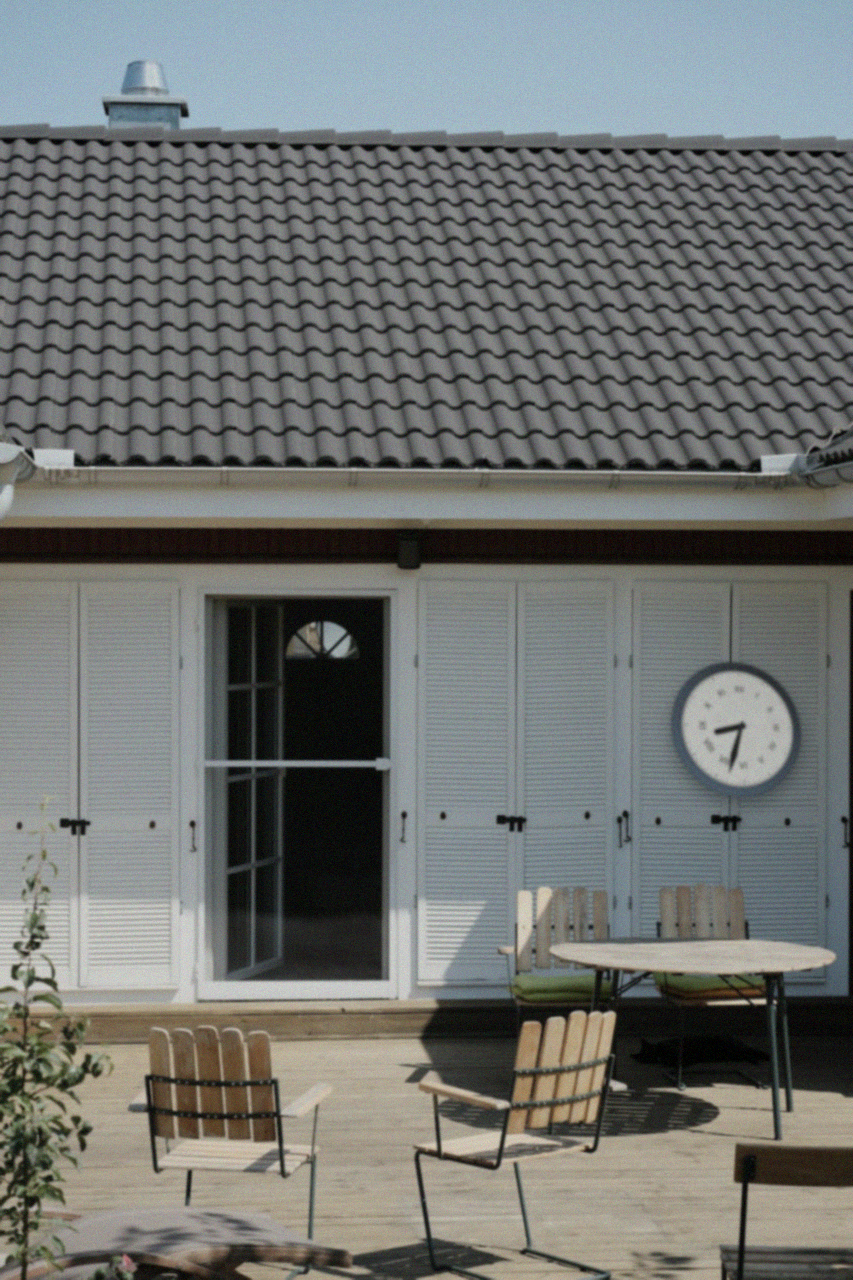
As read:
h=8 m=33
